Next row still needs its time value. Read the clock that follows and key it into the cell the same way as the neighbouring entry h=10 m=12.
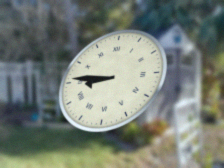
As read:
h=8 m=46
